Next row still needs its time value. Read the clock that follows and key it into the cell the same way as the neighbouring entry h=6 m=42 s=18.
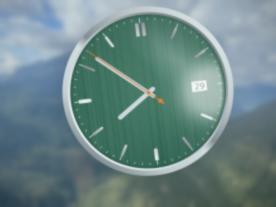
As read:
h=7 m=51 s=52
